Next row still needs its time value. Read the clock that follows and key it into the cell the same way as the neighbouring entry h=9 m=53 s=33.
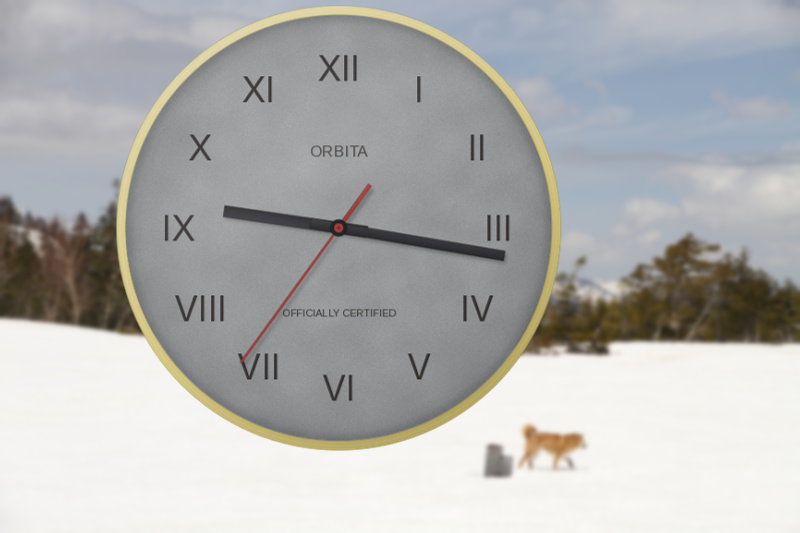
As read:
h=9 m=16 s=36
